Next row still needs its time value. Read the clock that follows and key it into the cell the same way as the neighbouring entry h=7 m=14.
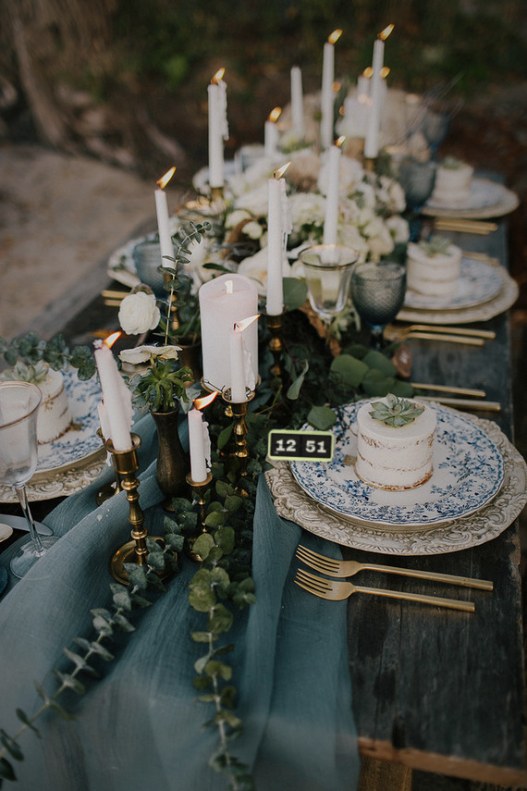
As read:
h=12 m=51
